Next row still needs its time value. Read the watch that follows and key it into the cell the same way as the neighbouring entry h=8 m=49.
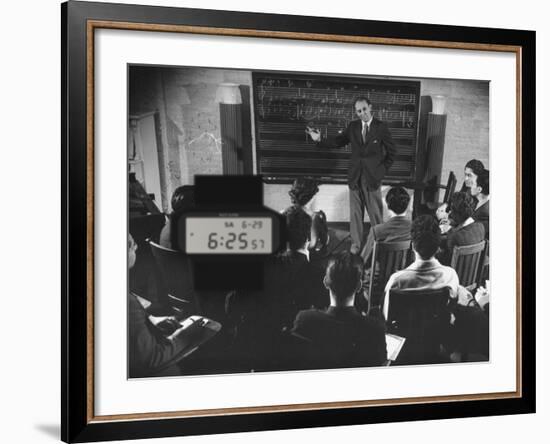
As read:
h=6 m=25
